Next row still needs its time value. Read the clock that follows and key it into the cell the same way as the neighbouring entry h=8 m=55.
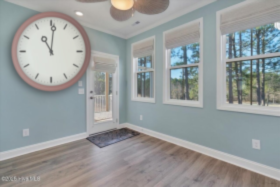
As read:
h=11 m=1
